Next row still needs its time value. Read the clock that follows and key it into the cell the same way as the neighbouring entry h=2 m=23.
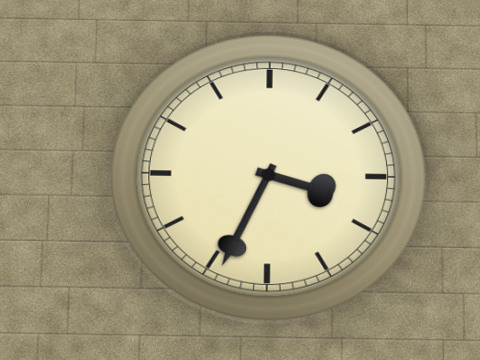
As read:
h=3 m=34
